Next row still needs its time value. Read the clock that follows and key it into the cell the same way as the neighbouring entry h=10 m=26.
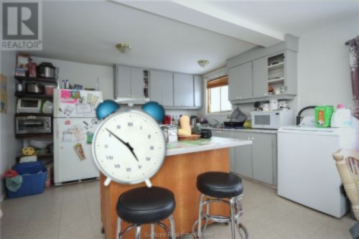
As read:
h=4 m=51
